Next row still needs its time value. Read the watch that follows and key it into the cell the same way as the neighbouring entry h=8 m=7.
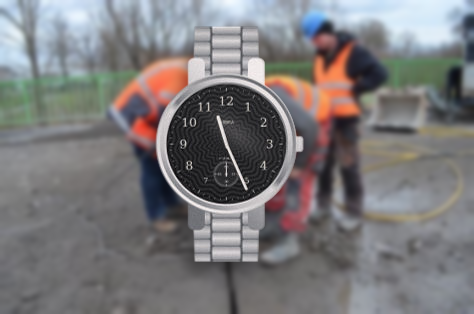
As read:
h=11 m=26
